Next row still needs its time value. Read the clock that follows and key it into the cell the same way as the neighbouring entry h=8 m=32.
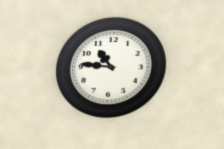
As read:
h=10 m=46
